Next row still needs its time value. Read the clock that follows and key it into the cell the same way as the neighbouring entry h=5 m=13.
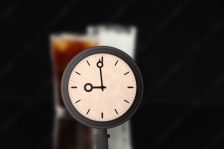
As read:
h=8 m=59
